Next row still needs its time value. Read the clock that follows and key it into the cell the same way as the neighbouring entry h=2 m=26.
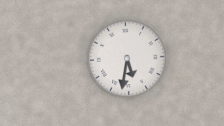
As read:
h=5 m=32
